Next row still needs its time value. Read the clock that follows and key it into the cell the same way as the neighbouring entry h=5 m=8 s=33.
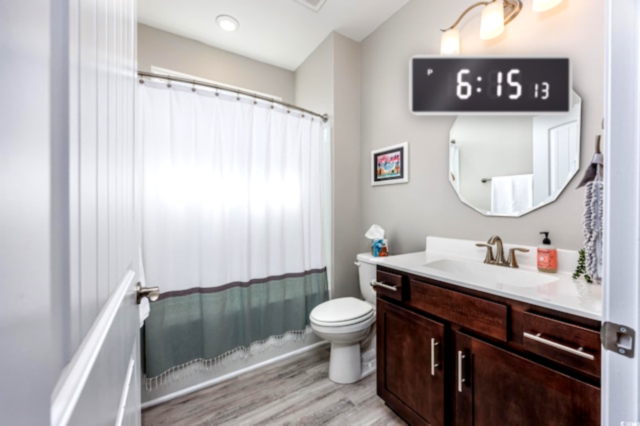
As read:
h=6 m=15 s=13
